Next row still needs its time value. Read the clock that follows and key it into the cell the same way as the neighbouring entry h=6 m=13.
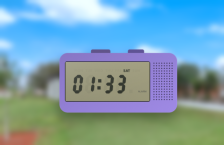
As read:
h=1 m=33
